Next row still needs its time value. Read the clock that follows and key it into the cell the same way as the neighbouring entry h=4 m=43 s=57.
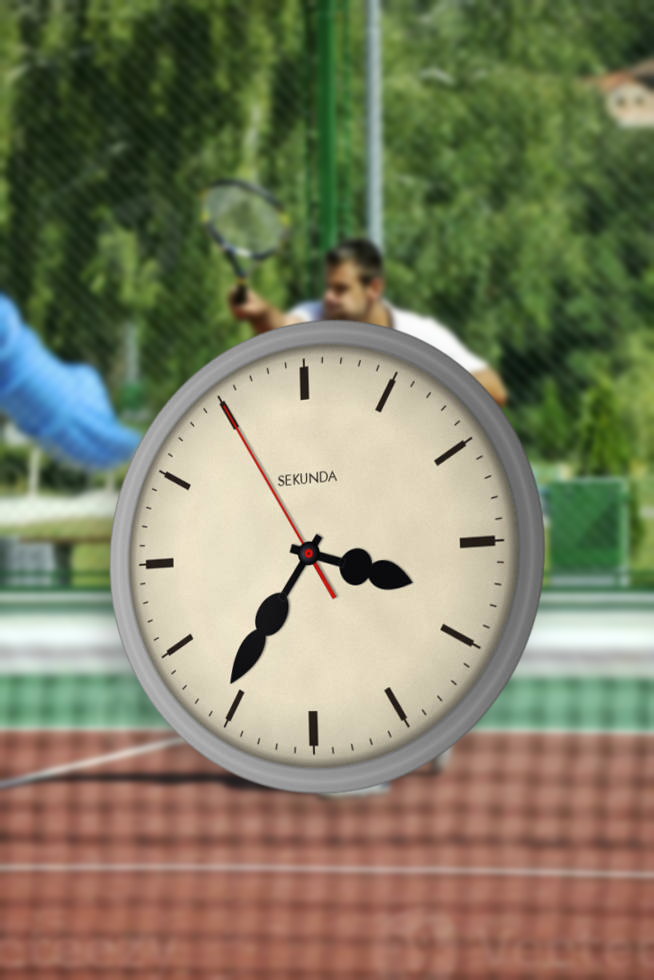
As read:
h=3 m=35 s=55
